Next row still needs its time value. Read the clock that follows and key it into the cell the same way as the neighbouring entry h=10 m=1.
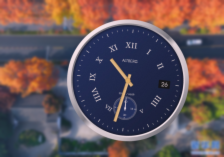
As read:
h=10 m=32
